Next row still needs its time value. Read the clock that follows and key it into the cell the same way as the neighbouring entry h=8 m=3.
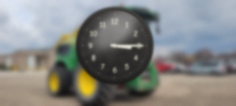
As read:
h=3 m=15
